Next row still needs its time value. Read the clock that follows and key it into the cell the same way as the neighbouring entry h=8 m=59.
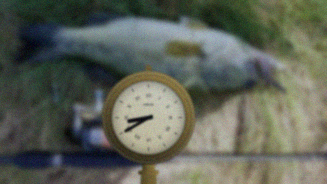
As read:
h=8 m=40
